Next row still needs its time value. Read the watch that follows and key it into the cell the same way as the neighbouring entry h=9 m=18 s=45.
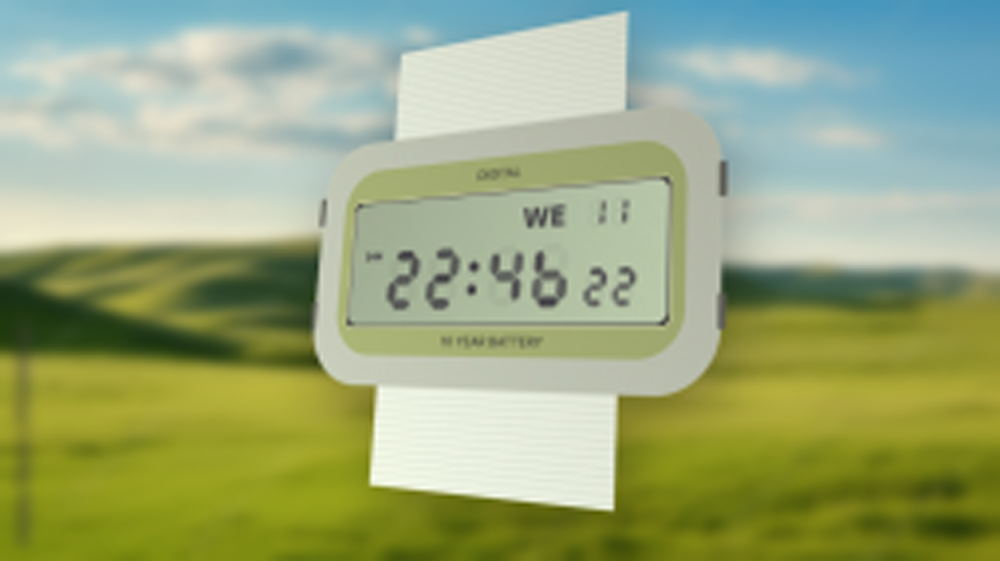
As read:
h=22 m=46 s=22
